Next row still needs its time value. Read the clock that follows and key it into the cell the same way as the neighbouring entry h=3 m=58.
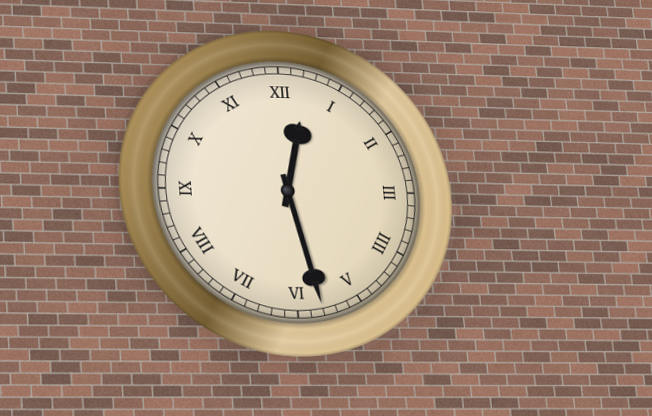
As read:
h=12 m=28
